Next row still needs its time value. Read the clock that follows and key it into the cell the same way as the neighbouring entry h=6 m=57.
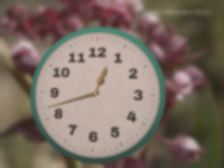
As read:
h=12 m=42
